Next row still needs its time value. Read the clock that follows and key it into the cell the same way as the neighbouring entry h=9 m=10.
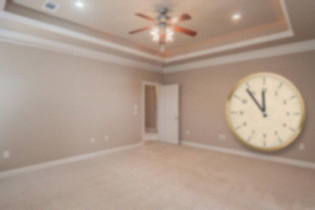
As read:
h=11 m=54
